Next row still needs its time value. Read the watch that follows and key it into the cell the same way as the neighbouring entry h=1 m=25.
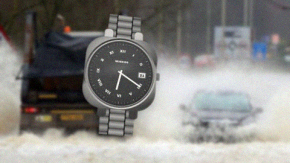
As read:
h=6 m=20
